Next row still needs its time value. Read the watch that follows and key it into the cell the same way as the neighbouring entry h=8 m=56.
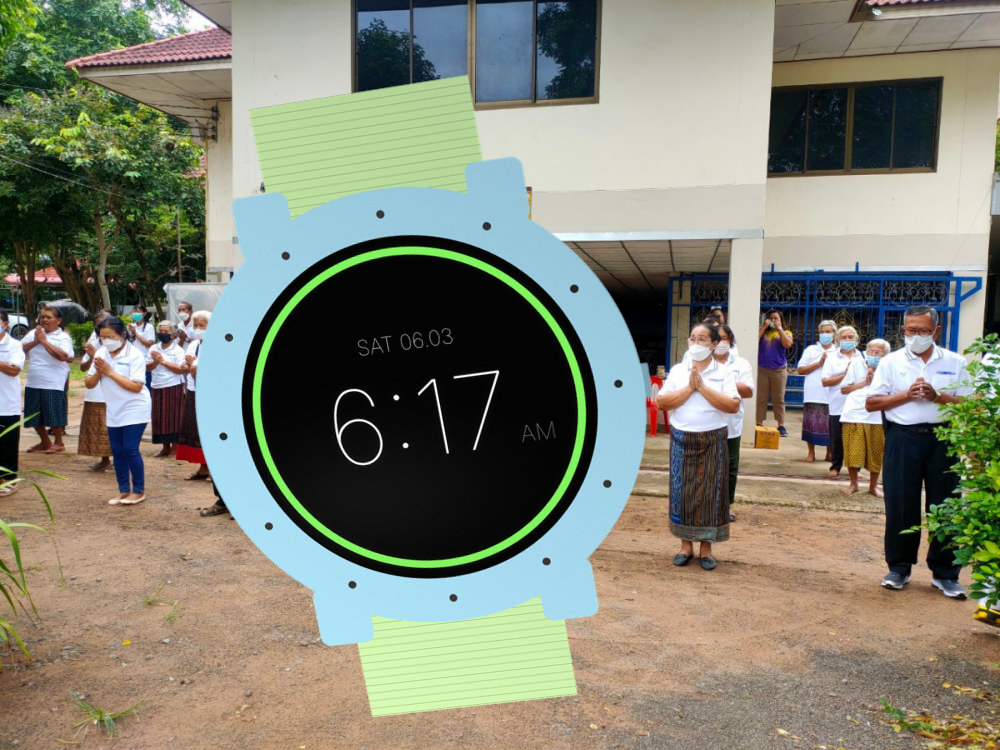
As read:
h=6 m=17
